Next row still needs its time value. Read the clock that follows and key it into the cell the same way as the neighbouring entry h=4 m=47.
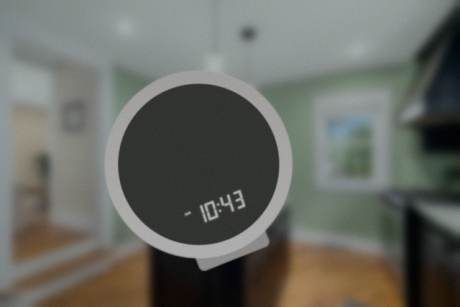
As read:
h=10 m=43
